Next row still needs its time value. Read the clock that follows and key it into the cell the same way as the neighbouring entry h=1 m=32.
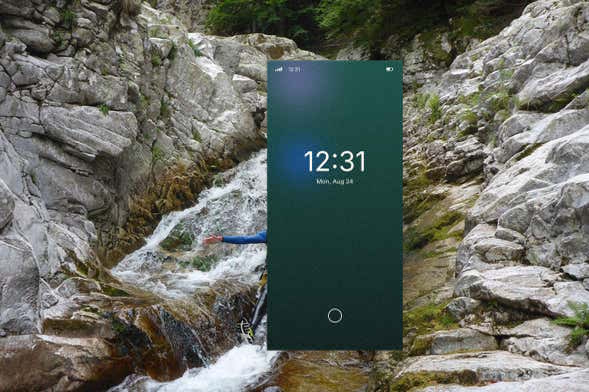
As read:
h=12 m=31
